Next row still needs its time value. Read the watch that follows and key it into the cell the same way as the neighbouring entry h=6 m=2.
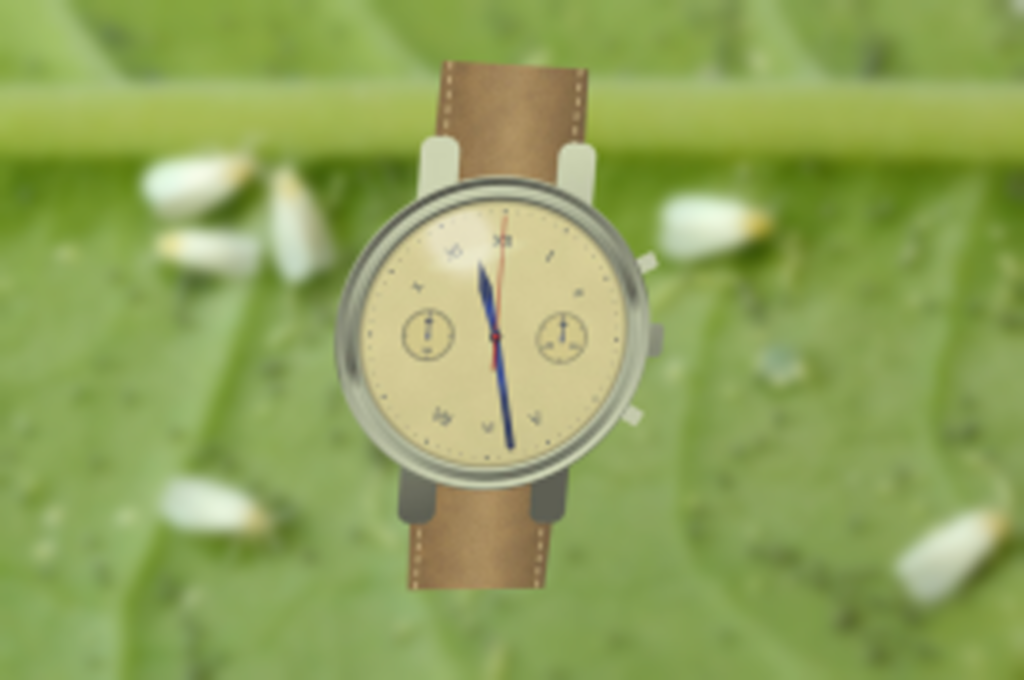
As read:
h=11 m=28
